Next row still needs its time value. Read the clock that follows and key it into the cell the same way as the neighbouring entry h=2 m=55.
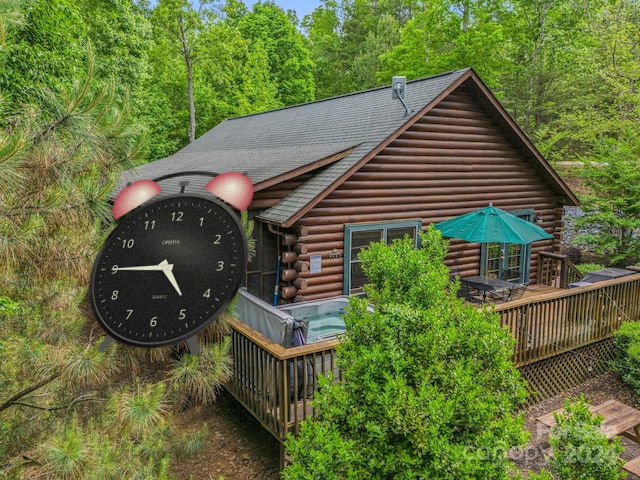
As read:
h=4 m=45
